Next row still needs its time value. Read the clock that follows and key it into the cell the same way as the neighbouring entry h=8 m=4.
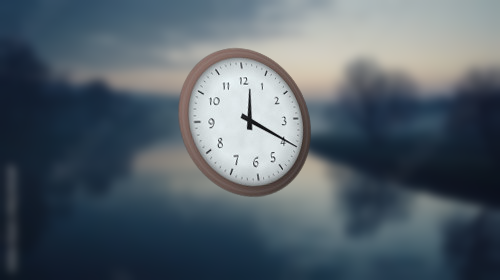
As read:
h=12 m=20
